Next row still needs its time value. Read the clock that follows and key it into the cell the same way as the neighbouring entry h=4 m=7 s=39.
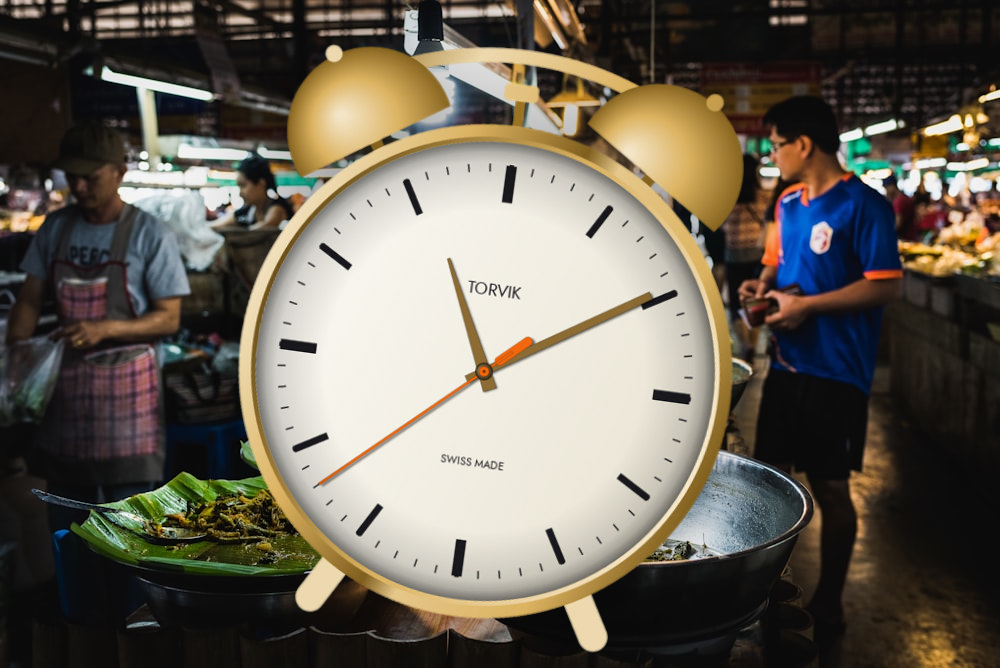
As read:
h=11 m=9 s=38
